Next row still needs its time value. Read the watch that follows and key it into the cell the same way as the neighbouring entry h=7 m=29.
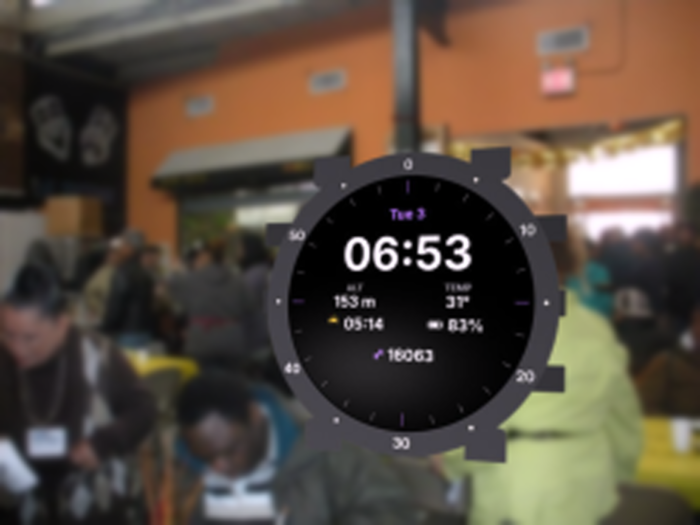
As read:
h=6 m=53
